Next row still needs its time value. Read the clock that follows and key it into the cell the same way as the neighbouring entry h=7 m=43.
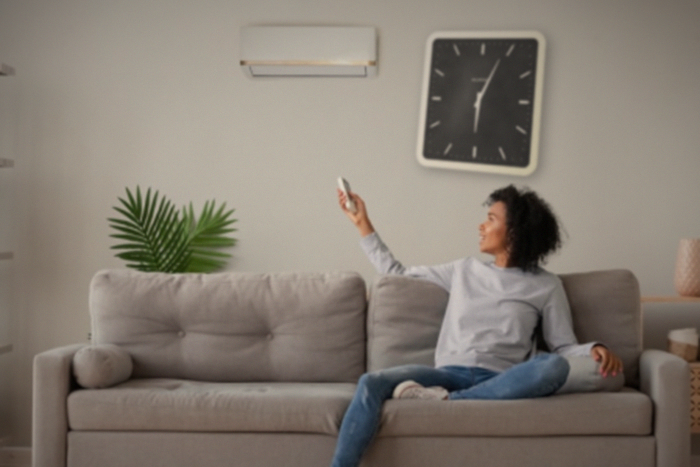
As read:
h=6 m=4
